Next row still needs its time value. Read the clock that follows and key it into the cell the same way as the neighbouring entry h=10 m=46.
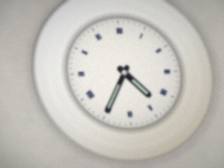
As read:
h=4 m=35
